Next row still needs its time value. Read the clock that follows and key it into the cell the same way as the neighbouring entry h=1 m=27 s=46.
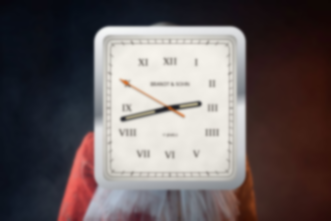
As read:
h=2 m=42 s=50
